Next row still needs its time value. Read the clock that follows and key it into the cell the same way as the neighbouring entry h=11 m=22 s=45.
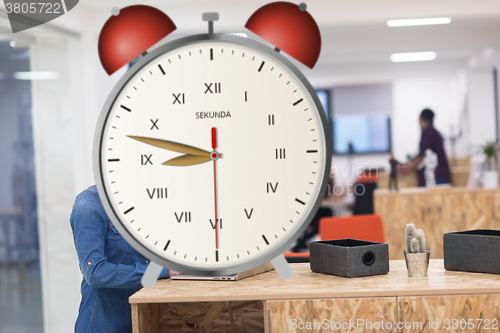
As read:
h=8 m=47 s=30
